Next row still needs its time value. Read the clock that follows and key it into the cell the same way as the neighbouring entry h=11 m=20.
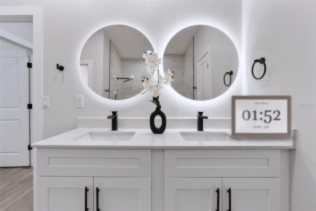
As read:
h=1 m=52
